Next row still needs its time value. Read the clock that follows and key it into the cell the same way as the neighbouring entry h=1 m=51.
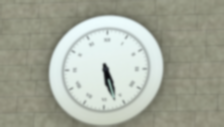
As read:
h=5 m=27
